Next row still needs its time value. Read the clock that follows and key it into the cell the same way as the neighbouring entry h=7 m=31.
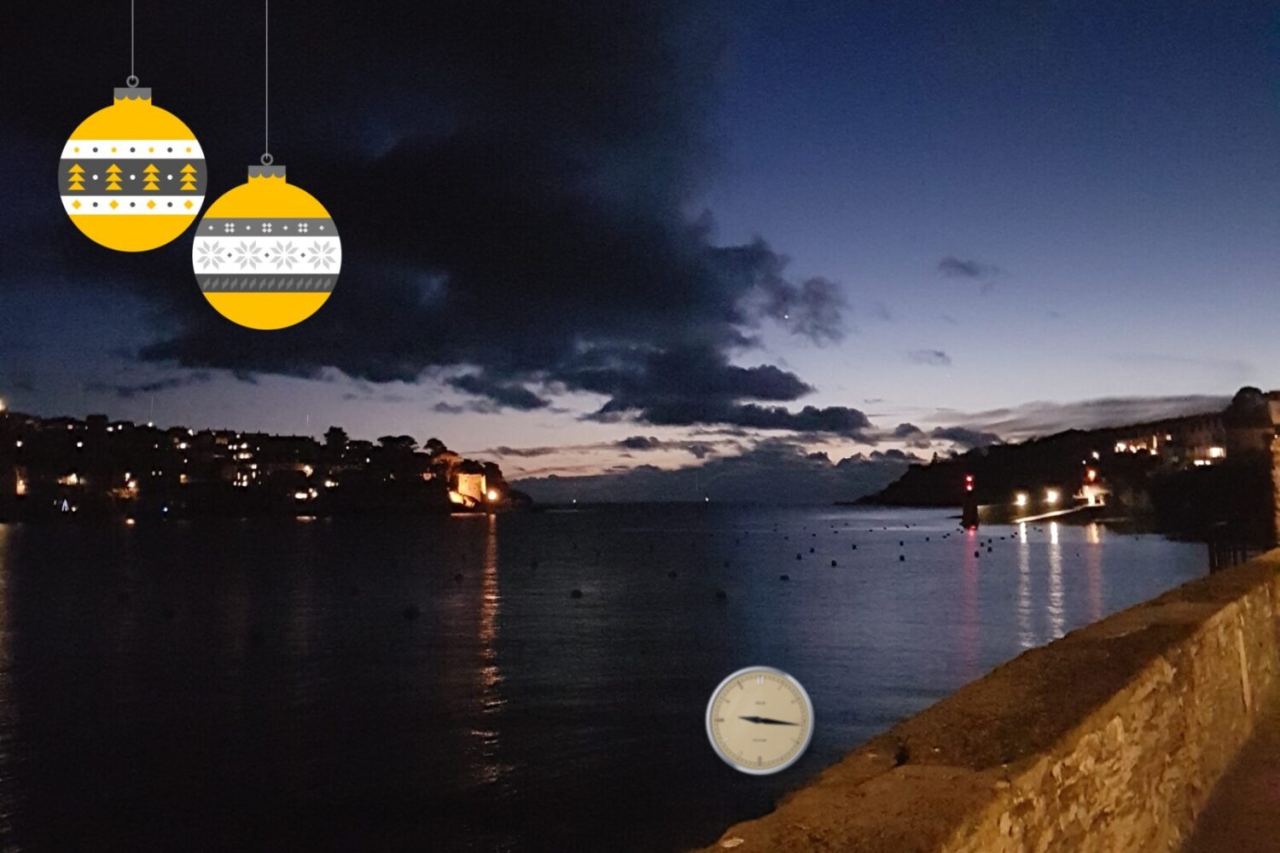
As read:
h=9 m=16
